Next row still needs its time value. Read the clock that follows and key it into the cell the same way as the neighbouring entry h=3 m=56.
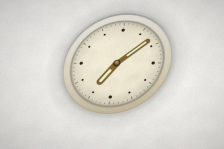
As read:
h=7 m=8
